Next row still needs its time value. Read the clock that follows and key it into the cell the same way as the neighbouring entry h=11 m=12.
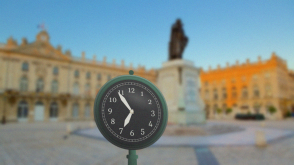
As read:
h=6 m=54
